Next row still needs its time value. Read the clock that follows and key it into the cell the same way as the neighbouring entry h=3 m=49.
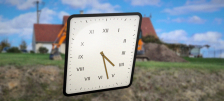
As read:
h=4 m=27
